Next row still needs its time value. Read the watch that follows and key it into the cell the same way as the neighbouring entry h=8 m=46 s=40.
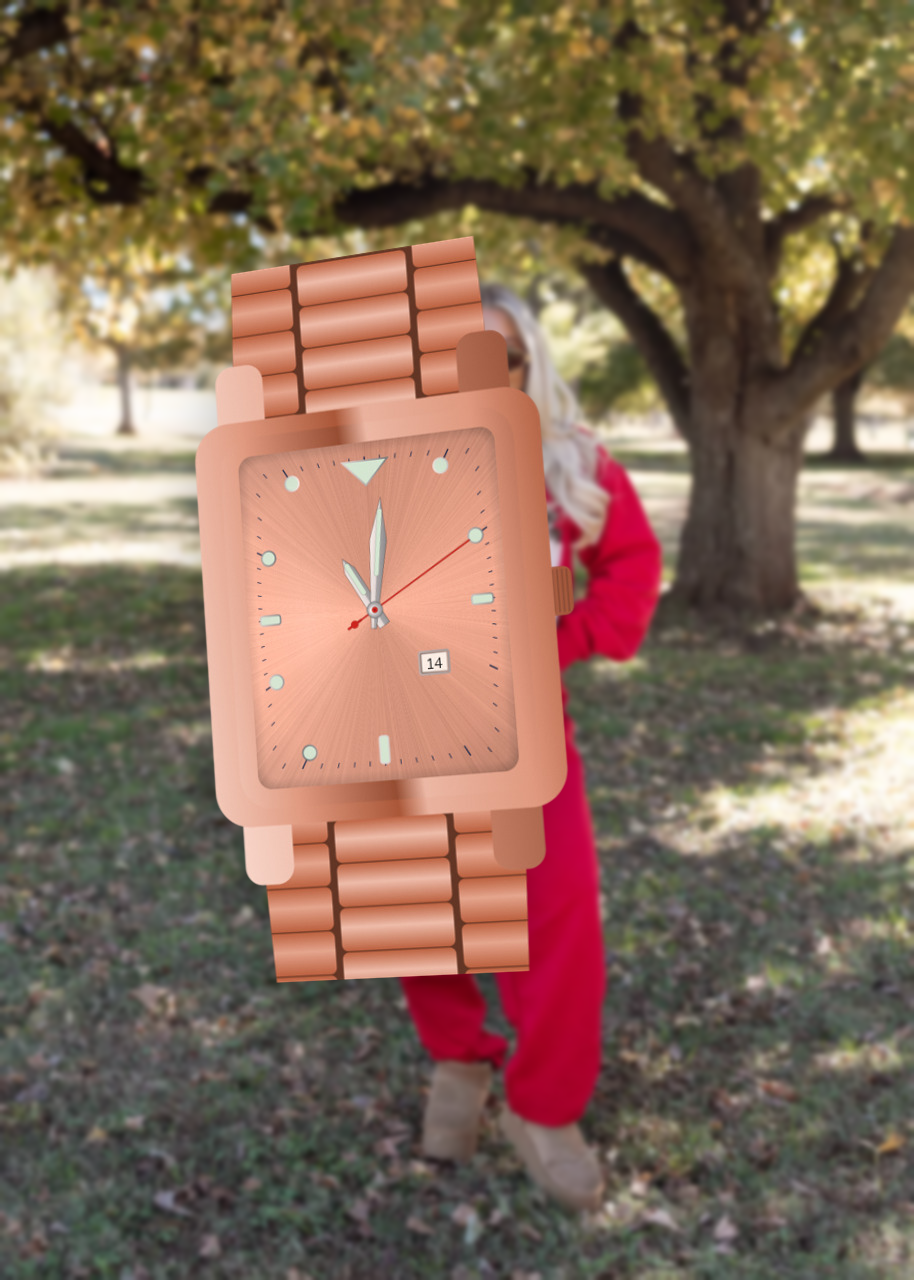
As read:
h=11 m=1 s=10
